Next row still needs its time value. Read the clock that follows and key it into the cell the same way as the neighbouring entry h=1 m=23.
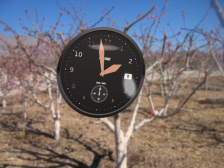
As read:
h=1 m=58
